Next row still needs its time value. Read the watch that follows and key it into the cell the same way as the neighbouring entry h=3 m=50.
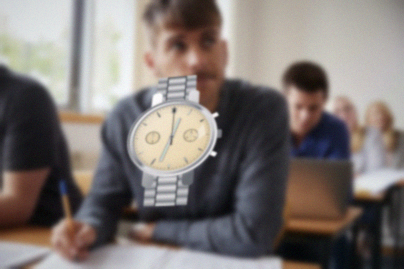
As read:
h=12 m=33
